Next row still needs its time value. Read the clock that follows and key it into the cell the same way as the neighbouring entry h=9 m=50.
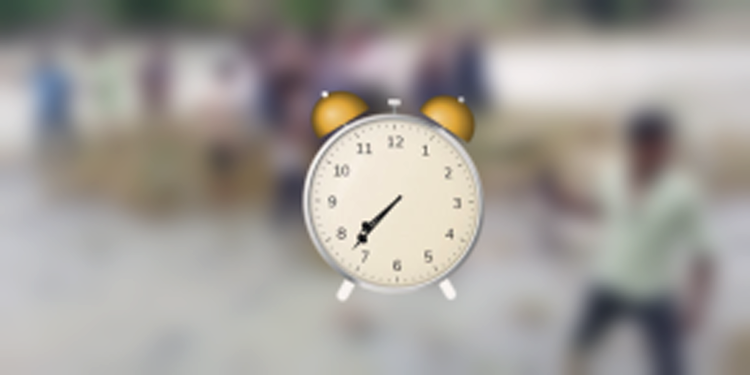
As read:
h=7 m=37
